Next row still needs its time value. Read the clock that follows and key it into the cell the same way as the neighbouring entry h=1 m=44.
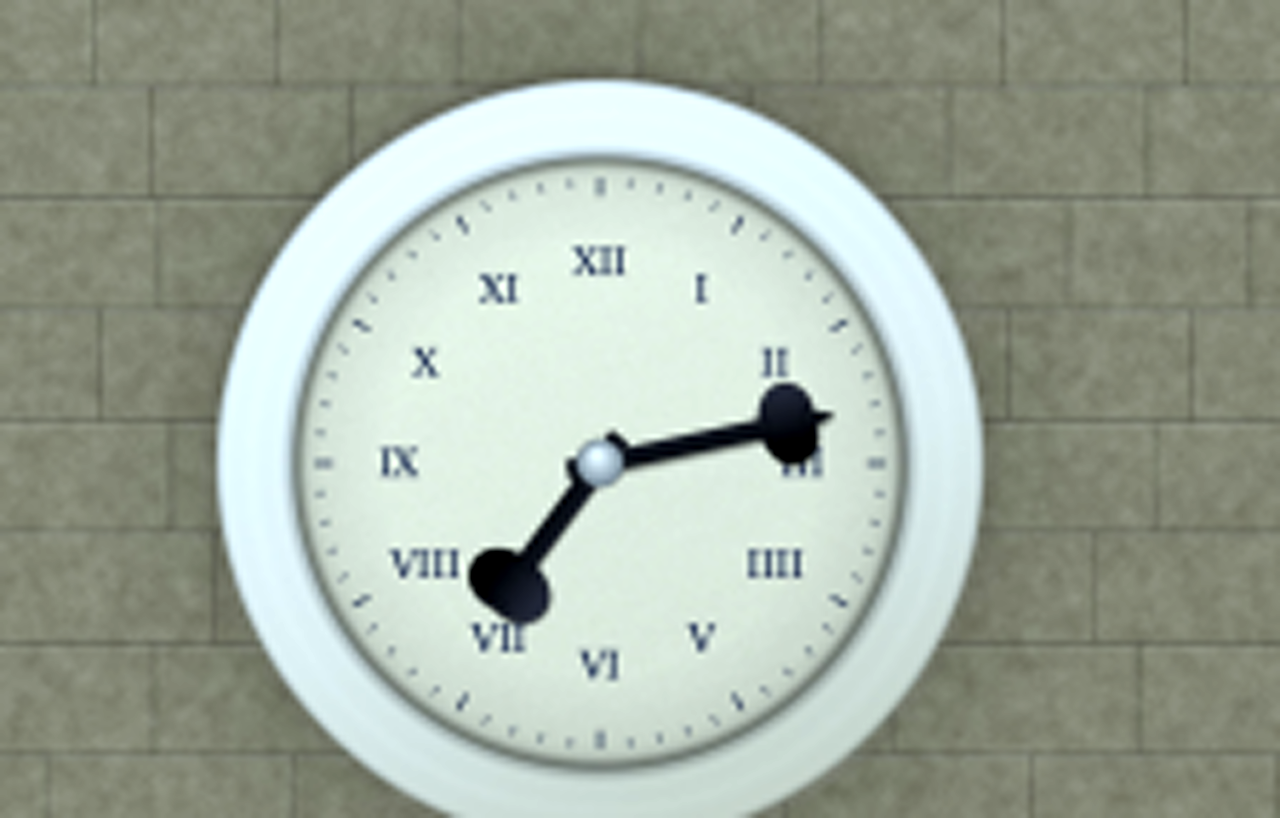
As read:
h=7 m=13
